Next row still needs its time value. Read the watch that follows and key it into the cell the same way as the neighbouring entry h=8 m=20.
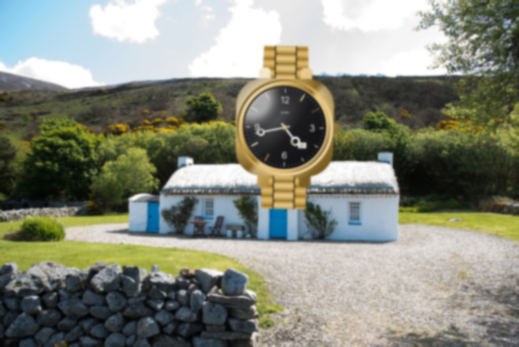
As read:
h=4 m=43
